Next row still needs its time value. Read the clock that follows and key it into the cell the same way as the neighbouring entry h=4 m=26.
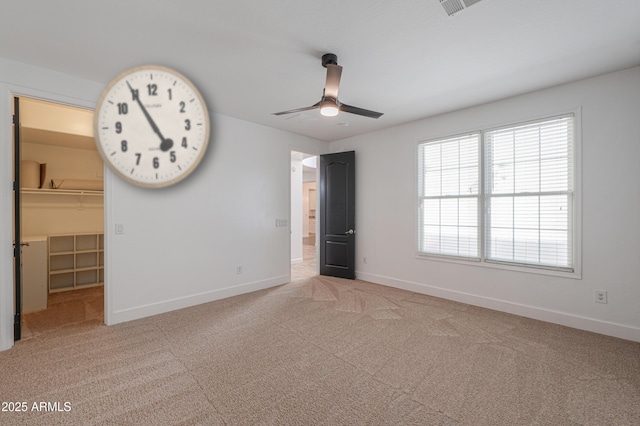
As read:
h=4 m=55
